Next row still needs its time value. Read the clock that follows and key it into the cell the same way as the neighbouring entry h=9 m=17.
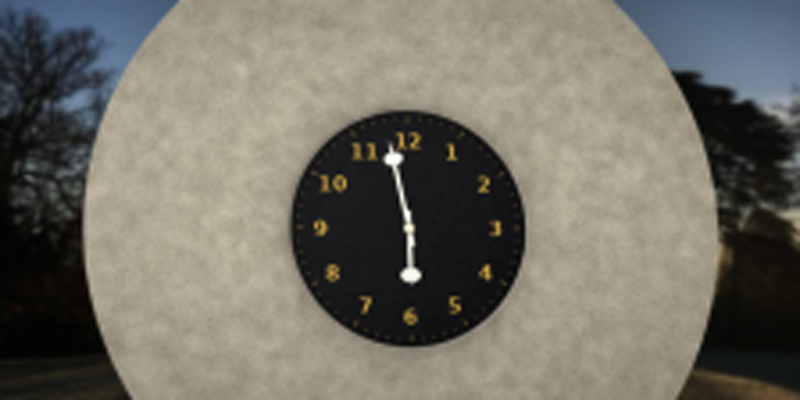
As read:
h=5 m=58
